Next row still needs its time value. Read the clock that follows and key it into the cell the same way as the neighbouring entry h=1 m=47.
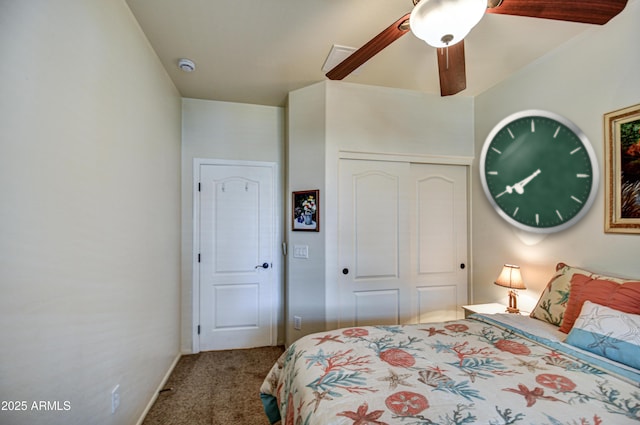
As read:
h=7 m=40
